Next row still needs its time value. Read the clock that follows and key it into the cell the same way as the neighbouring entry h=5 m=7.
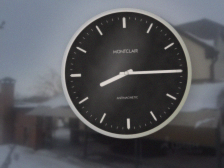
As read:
h=8 m=15
